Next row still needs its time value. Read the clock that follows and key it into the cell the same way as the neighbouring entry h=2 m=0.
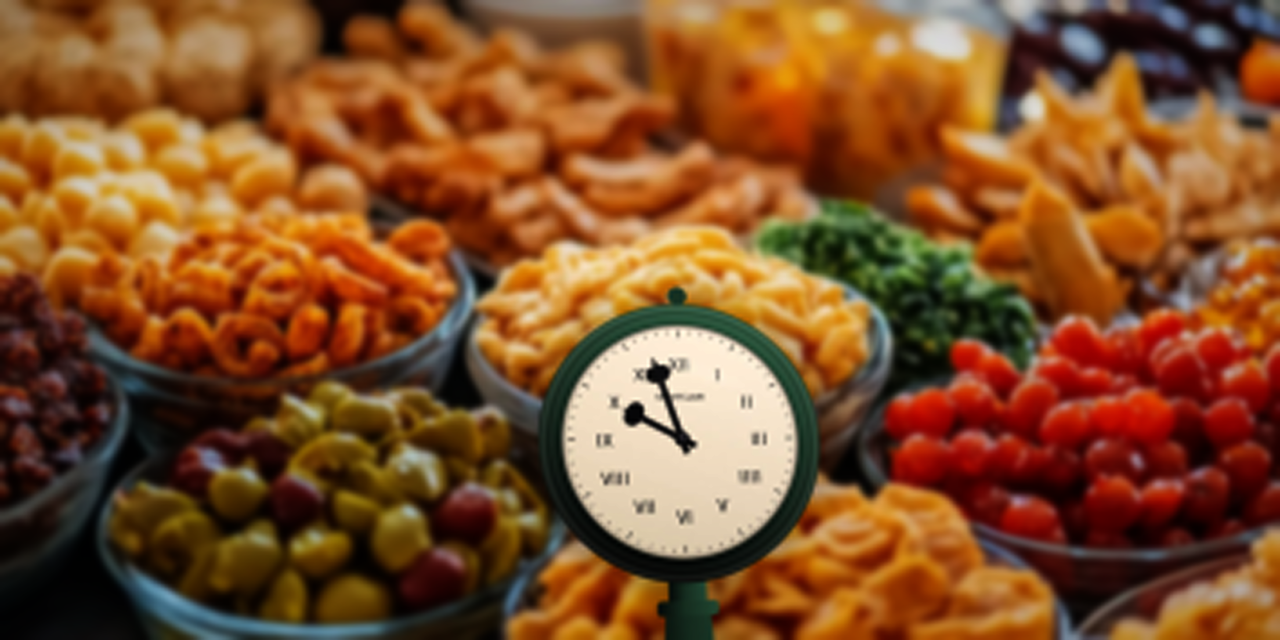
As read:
h=9 m=57
